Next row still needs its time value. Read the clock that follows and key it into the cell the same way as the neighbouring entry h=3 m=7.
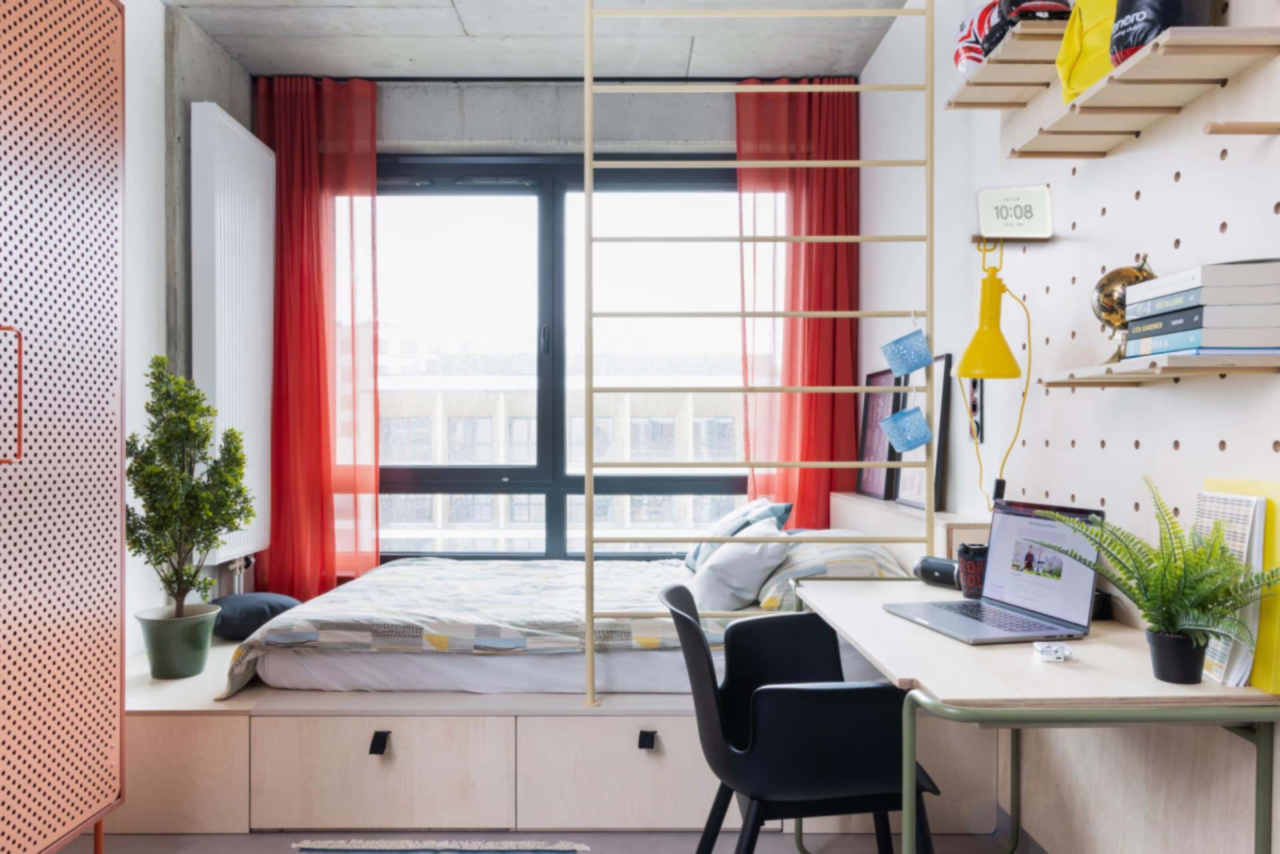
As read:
h=10 m=8
